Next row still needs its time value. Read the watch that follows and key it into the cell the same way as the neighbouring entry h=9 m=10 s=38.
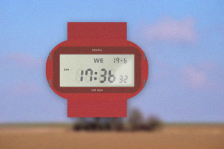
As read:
h=17 m=36 s=32
